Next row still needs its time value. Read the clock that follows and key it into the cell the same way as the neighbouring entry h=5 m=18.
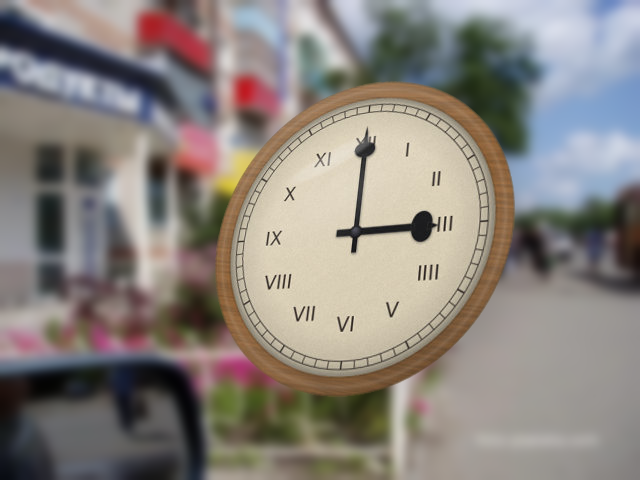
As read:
h=3 m=0
